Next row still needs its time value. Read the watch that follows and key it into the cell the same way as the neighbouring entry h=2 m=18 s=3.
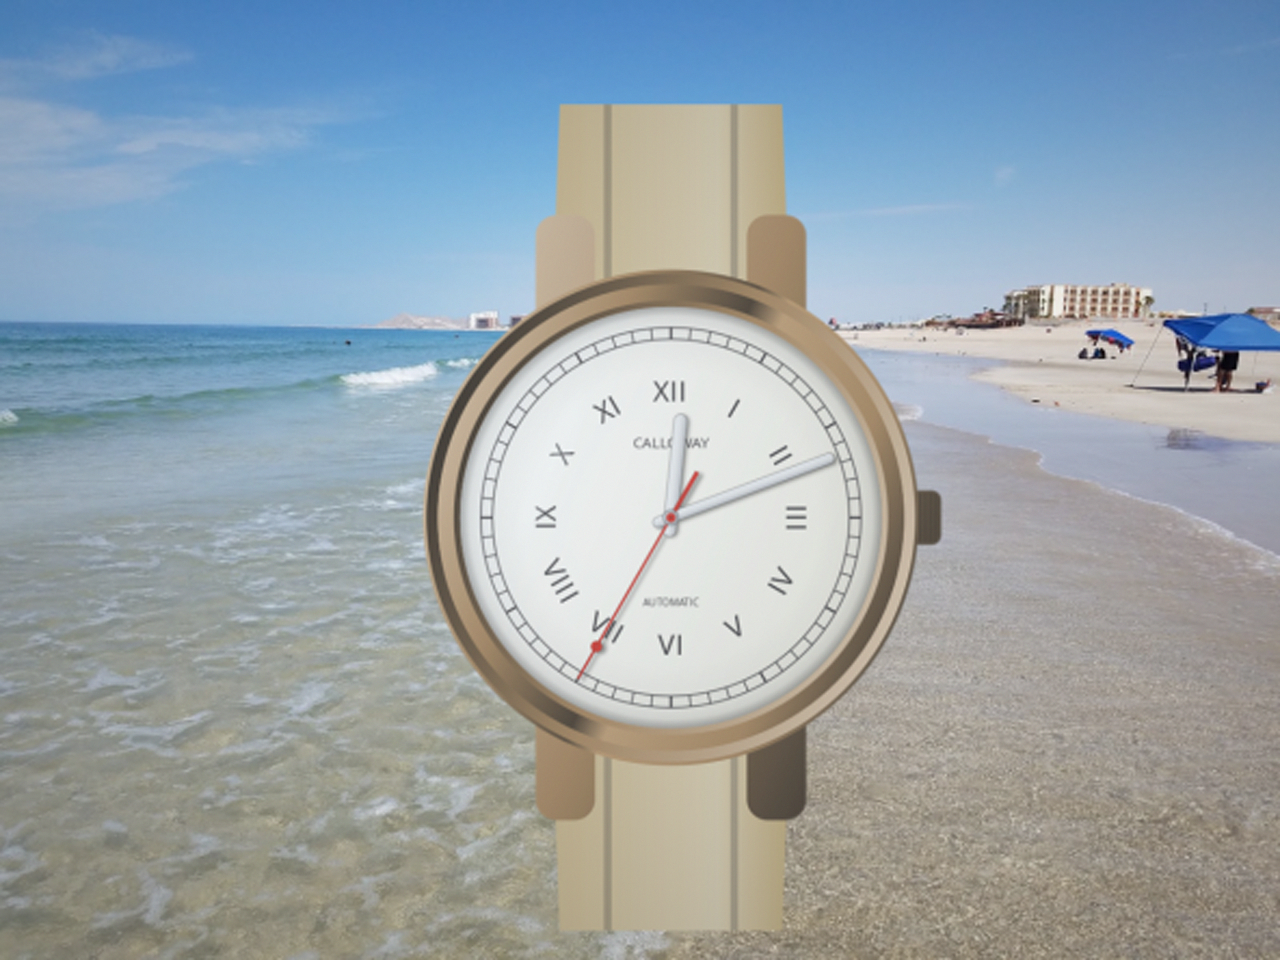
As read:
h=12 m=11 s=35
